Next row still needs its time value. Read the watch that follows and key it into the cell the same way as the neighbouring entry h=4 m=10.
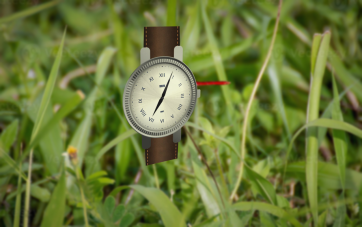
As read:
h=7 m=4
